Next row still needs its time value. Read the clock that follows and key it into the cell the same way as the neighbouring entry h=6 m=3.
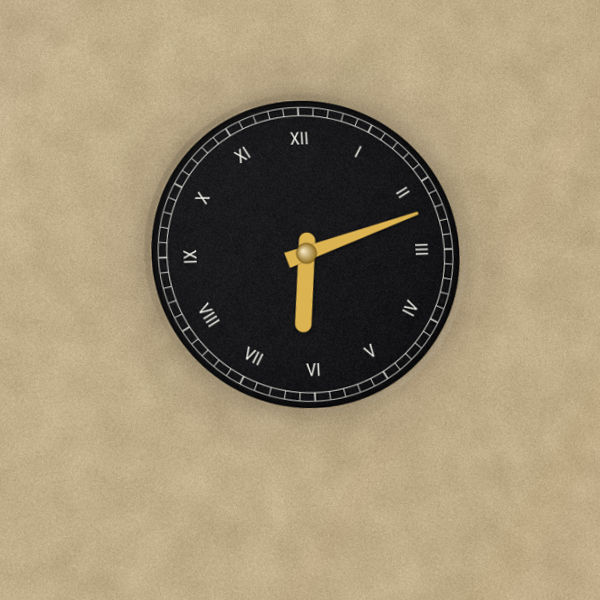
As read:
h=6 m=12
